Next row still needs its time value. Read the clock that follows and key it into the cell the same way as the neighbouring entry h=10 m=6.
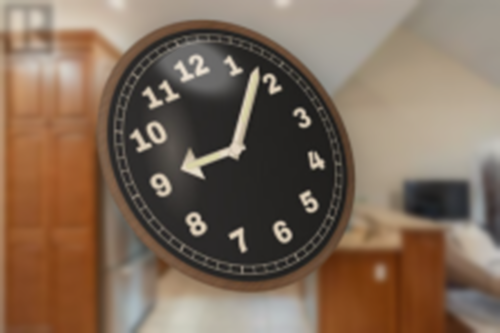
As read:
h=9 m=8
